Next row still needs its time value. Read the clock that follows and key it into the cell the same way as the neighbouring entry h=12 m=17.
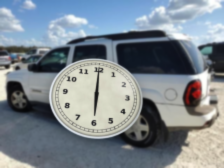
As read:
h=6 m=0
